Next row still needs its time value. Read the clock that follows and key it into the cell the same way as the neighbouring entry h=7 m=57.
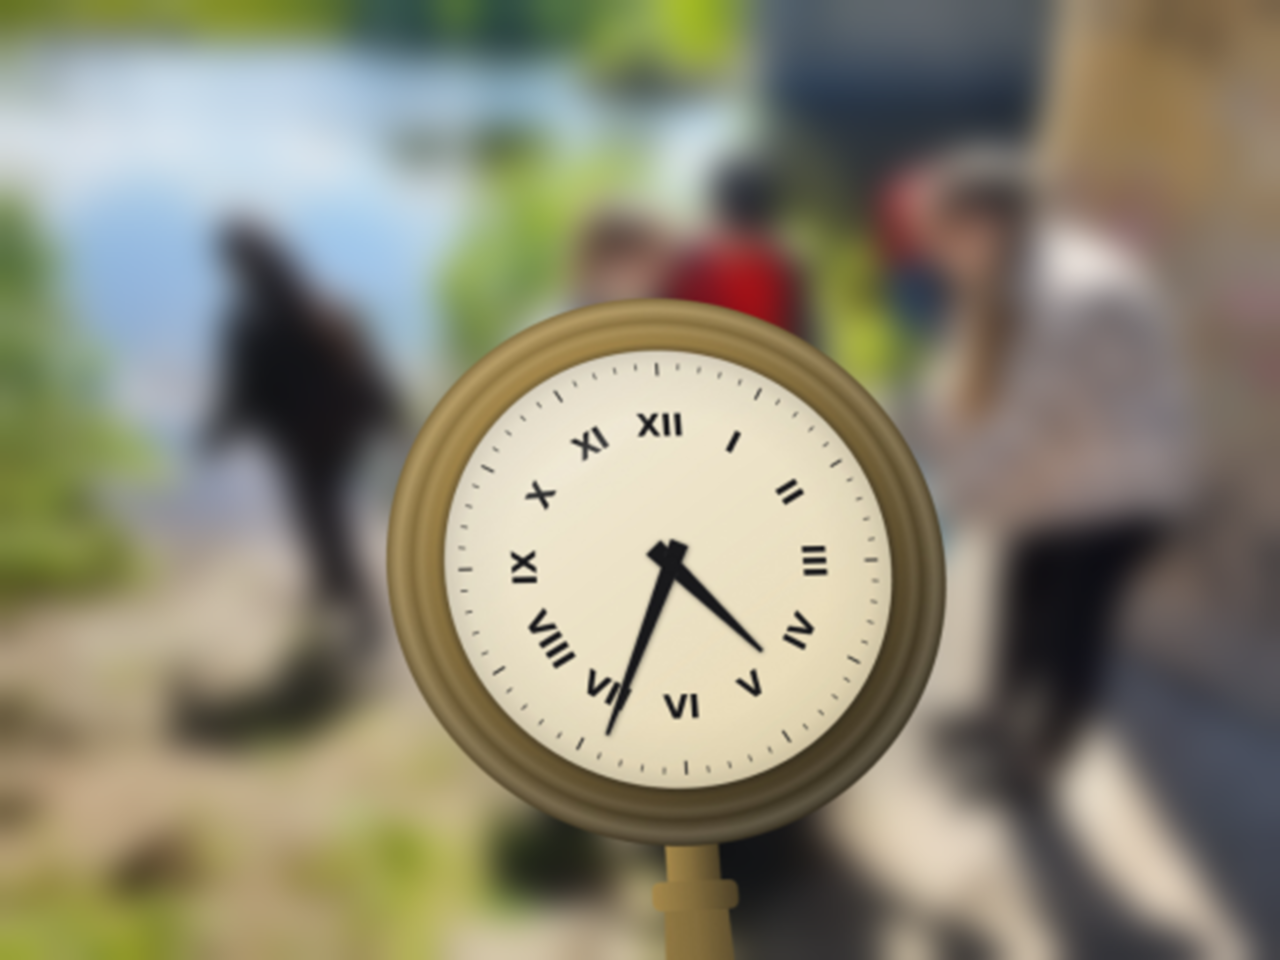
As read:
h=4 m=34
